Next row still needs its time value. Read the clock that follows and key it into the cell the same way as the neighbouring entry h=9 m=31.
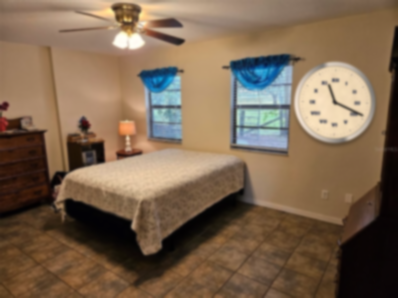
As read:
h=11 m=19
